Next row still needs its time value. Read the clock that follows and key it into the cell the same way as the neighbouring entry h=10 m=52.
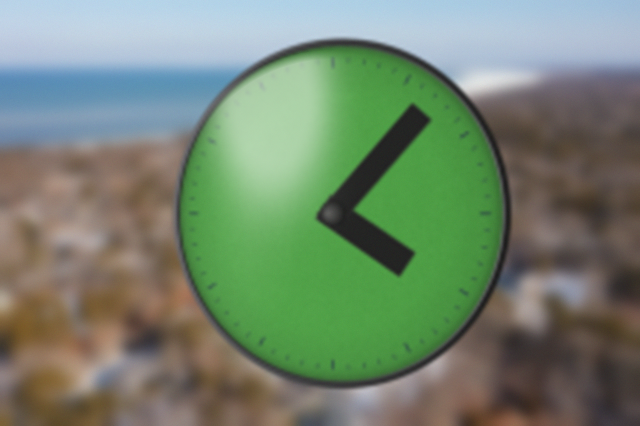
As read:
h=4 m=7
